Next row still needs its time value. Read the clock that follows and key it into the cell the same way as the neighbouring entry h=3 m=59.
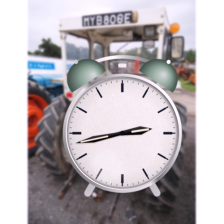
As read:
h=2 m=43
